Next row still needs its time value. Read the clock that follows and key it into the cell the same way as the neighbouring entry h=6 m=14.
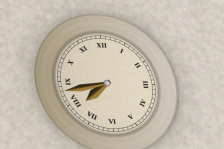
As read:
h=7 m=43
